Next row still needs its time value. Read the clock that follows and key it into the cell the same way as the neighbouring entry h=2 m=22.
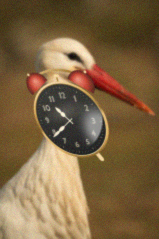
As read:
h=10 m=39
